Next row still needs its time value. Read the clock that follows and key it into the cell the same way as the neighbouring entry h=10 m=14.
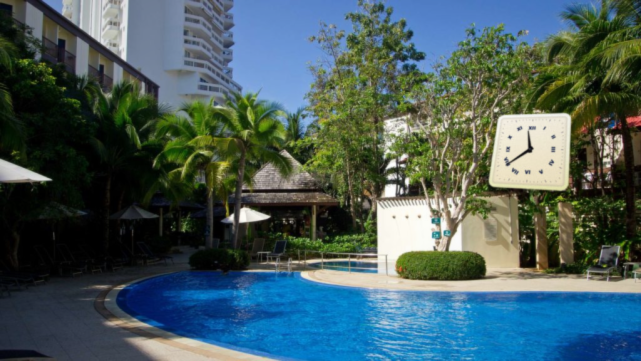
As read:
h=11 m=39
